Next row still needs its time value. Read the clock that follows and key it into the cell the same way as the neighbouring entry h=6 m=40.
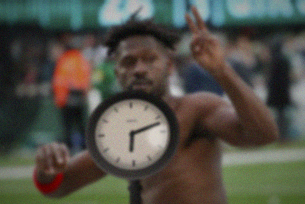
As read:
h=6 m=12
